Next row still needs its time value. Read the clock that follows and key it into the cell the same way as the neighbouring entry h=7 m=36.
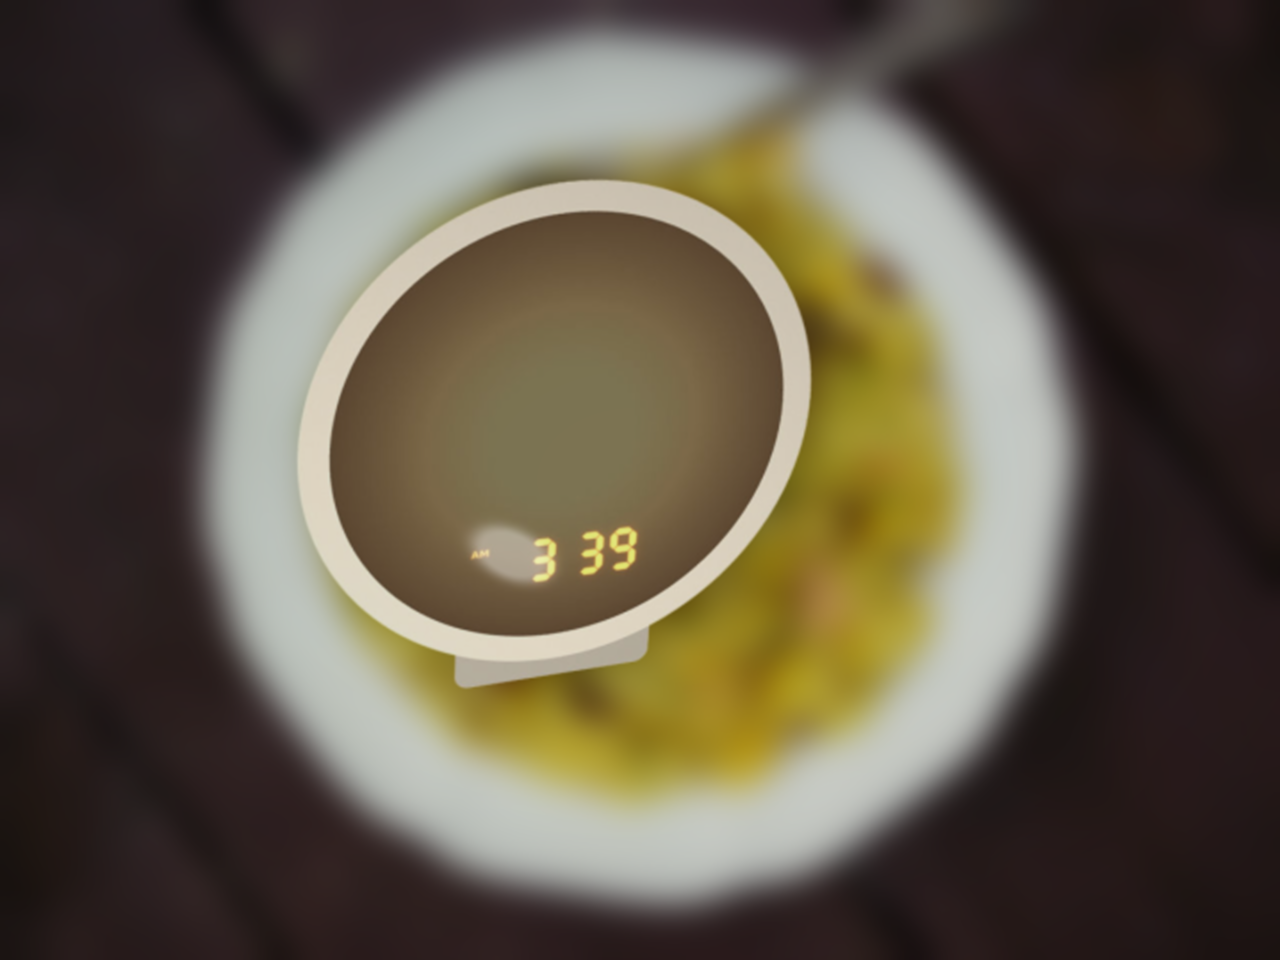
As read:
h=3 m=39
